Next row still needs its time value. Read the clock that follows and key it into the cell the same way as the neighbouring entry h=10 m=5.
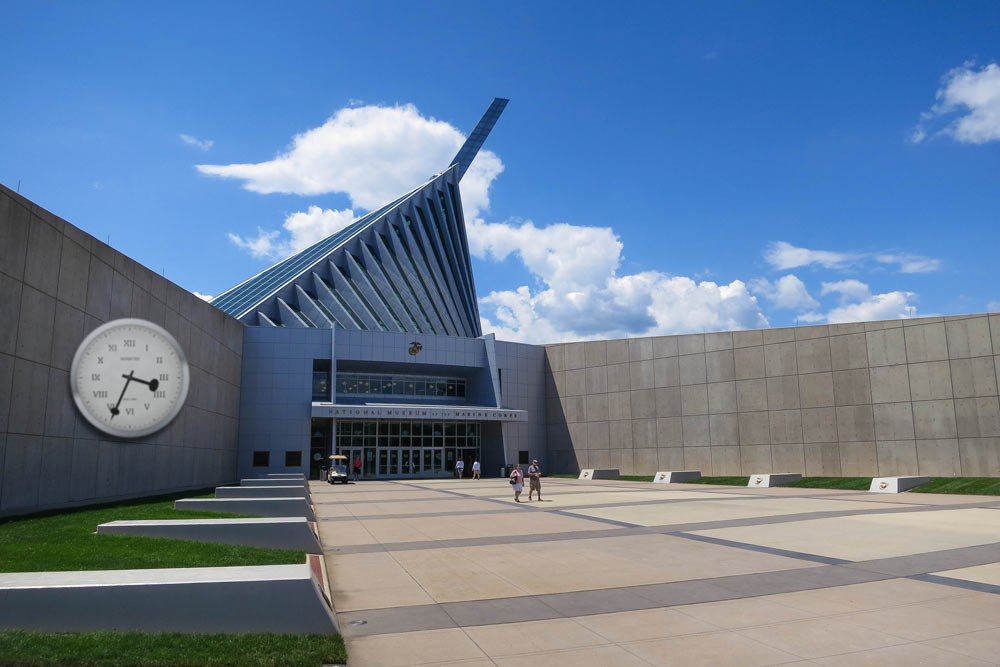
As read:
h=3 m=34
